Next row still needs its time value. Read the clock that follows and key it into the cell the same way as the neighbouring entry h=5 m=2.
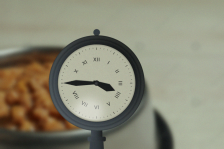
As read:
h=3 m=45
